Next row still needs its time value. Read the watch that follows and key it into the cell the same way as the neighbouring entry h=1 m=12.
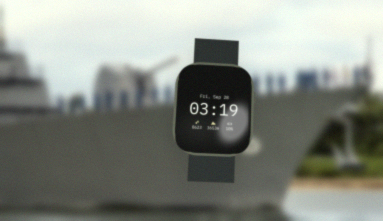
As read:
h=3 m=19
